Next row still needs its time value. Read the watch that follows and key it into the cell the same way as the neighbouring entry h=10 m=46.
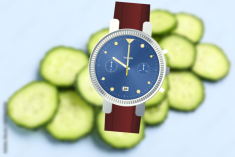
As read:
h=10 m=0
